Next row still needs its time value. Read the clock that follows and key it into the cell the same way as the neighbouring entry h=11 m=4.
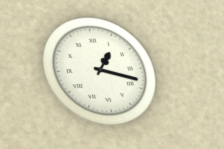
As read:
h=1 m=18
